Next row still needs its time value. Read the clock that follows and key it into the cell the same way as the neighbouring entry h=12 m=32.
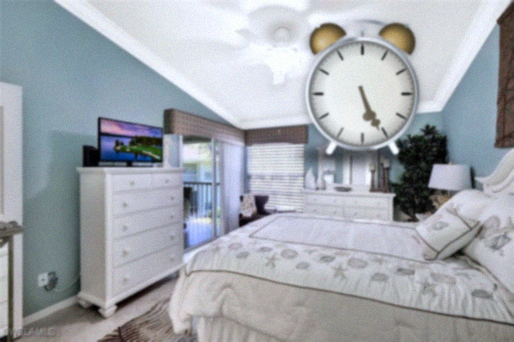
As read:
h=5 m=26
